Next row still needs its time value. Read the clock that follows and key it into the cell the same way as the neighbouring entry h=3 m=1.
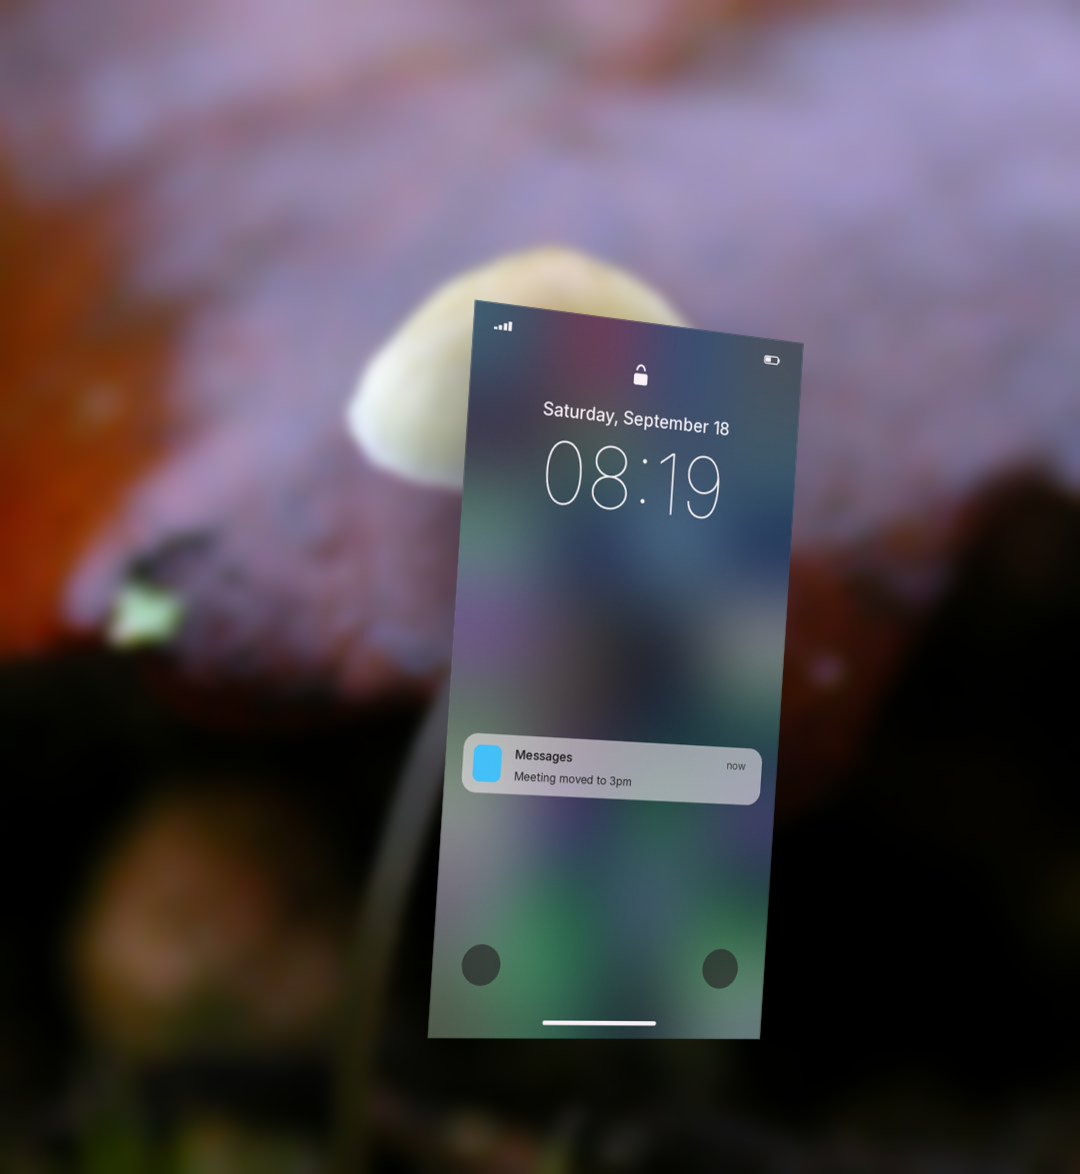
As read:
h=8 m=19
